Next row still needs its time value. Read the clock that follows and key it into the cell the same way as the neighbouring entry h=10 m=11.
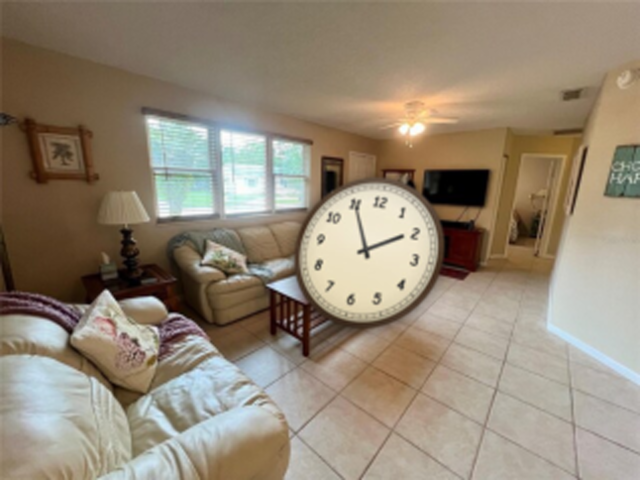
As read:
h=1 m=55
